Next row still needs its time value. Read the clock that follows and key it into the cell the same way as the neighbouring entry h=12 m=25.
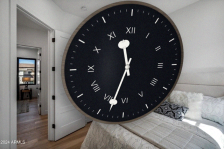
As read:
h=11 m=33
